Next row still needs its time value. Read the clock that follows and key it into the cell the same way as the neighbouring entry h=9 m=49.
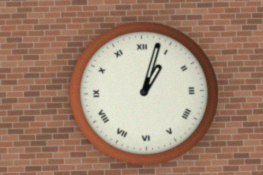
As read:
h=1 m=3
